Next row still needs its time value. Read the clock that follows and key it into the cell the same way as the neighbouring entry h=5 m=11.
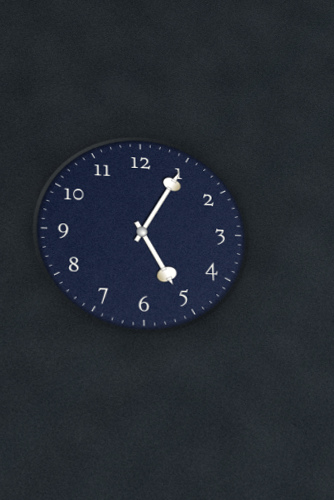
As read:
h=5 m=5
